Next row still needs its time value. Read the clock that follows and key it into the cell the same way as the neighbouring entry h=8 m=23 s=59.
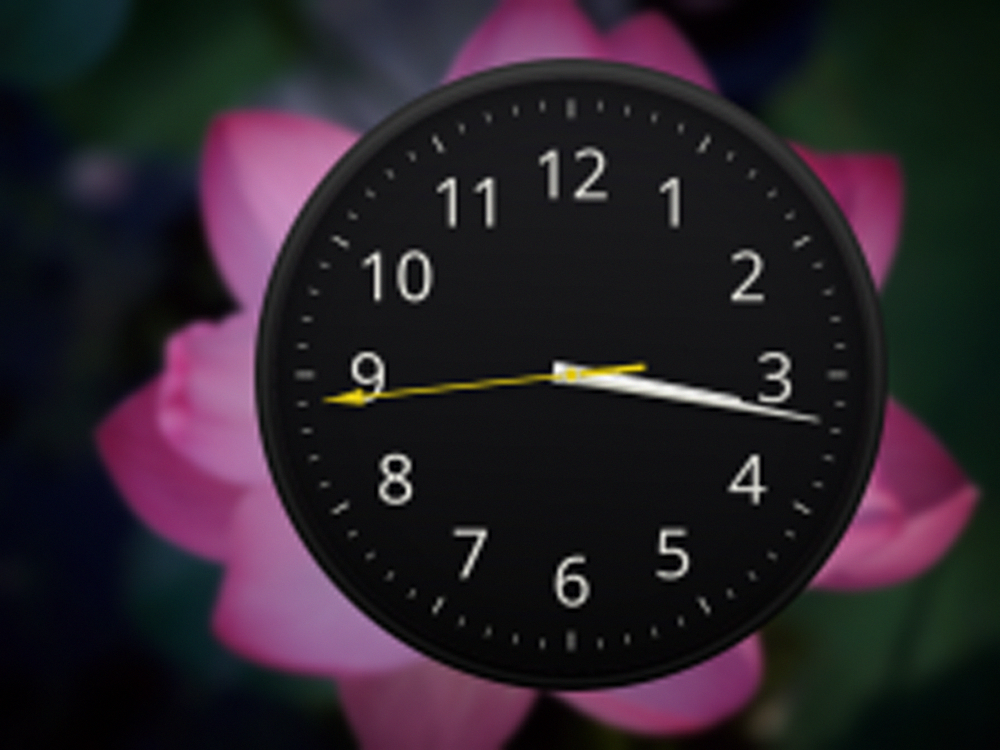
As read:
h=3 m=16 s=44
